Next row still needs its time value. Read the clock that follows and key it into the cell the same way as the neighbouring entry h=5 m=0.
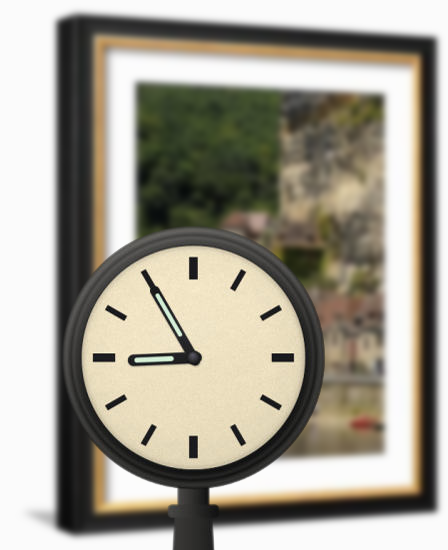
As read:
h=8 m=55
